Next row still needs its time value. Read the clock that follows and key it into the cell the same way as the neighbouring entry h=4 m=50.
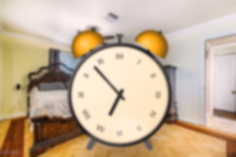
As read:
h=6 m=53
